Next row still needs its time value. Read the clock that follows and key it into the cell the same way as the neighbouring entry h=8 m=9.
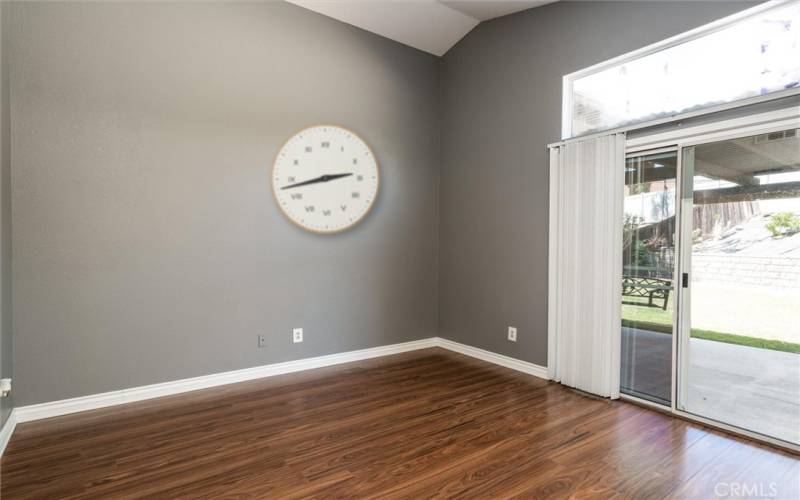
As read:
h=2 m=43
